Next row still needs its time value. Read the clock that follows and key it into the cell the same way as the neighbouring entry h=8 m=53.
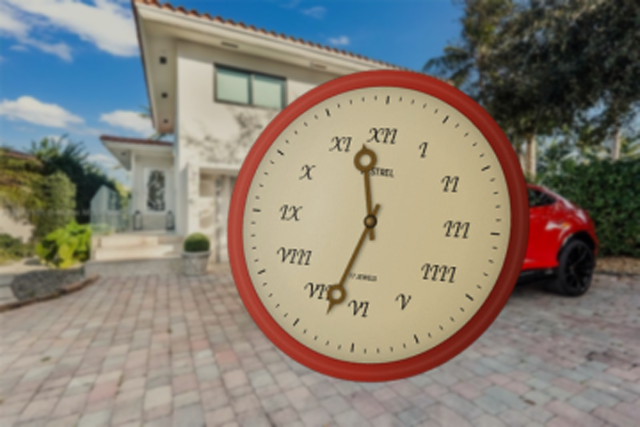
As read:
h=11 m=33
